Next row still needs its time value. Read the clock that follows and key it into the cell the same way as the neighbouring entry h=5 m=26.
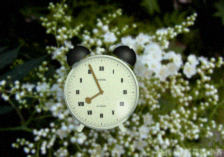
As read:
h=7 m=56
